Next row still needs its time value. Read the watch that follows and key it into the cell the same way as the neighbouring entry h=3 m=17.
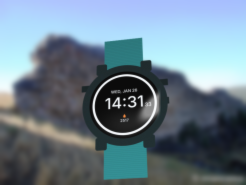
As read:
h=14 m=31
